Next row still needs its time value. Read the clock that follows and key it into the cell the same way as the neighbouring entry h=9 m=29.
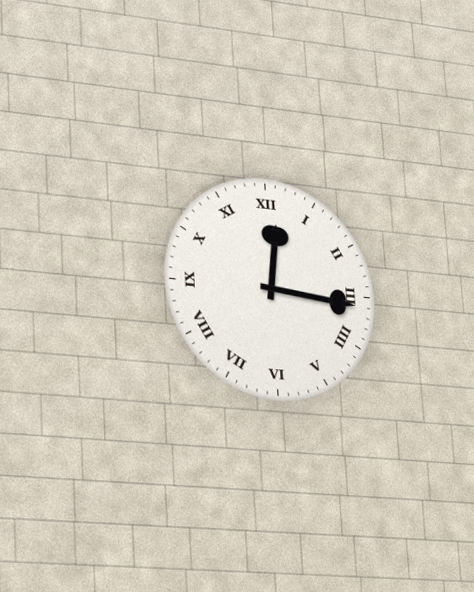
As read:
h=12 m=16
